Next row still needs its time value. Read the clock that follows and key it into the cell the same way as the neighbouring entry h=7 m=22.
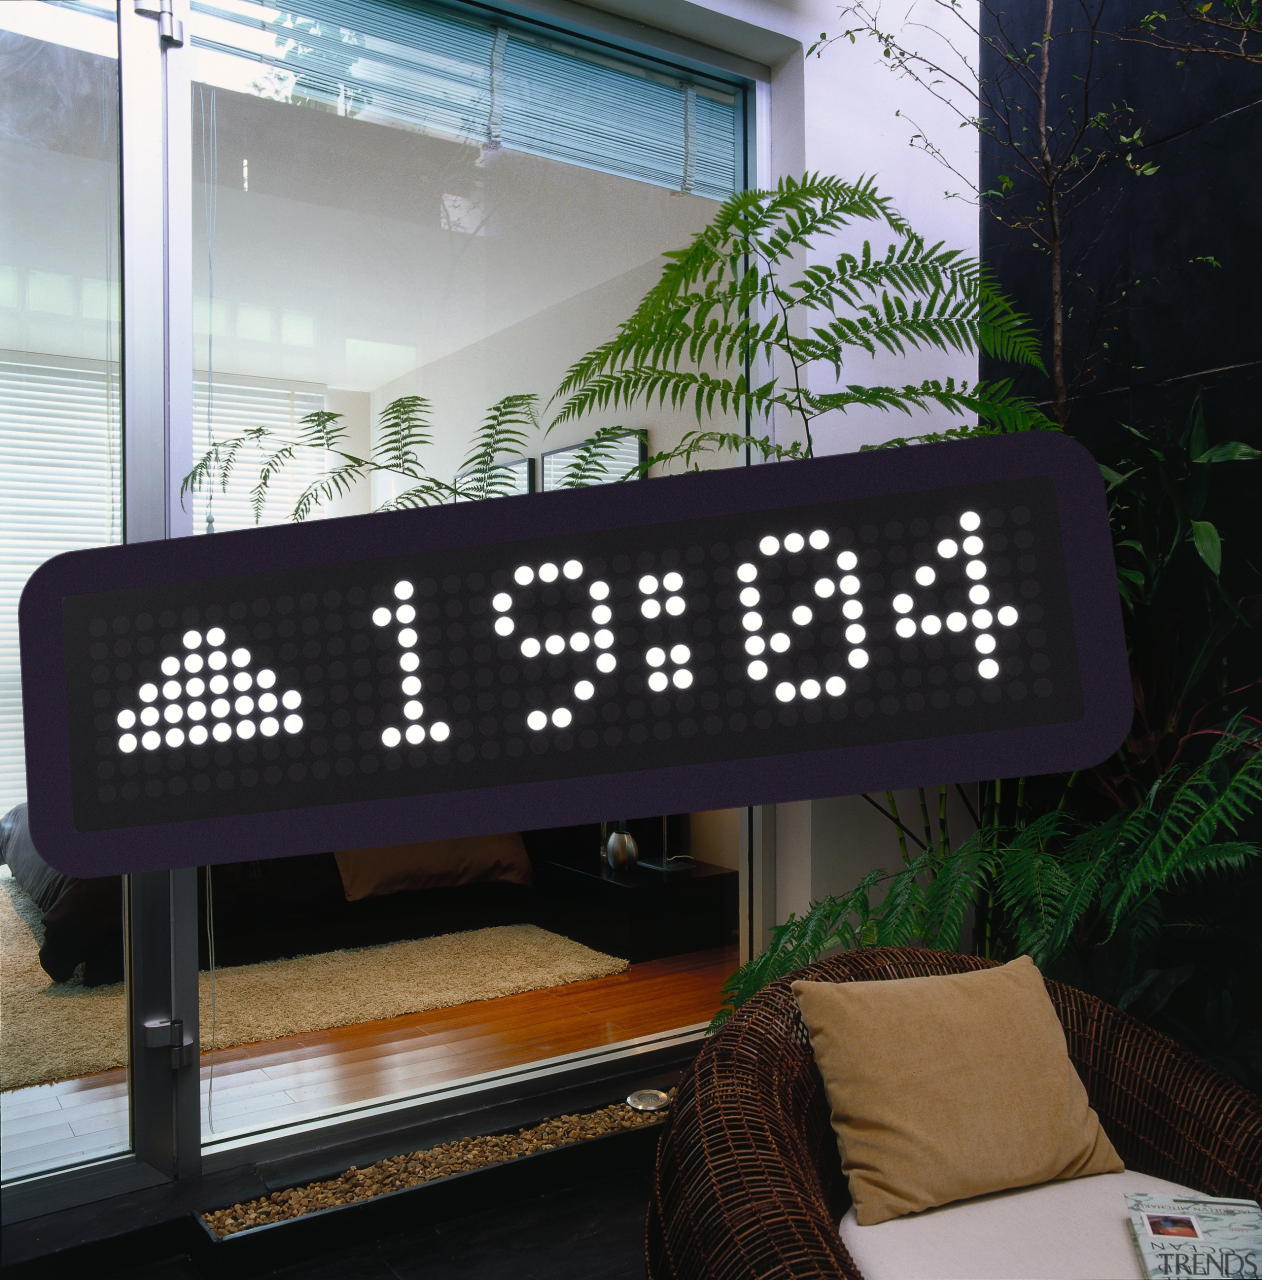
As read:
h=19 m=4
